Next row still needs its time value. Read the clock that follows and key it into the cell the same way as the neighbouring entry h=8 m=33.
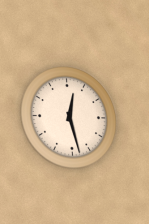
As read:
h=12 m=28
